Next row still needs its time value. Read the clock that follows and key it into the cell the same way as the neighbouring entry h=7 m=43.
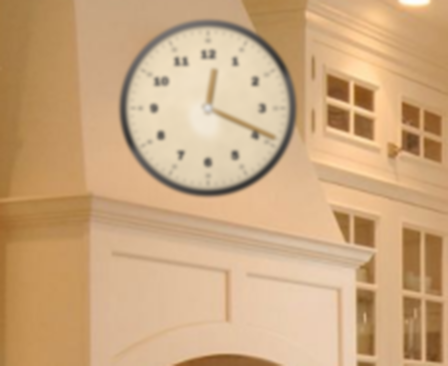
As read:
h=12 m=19
